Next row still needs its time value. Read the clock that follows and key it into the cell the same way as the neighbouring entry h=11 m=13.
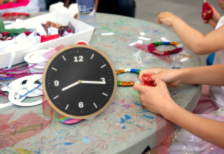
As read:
h=8 m=16
